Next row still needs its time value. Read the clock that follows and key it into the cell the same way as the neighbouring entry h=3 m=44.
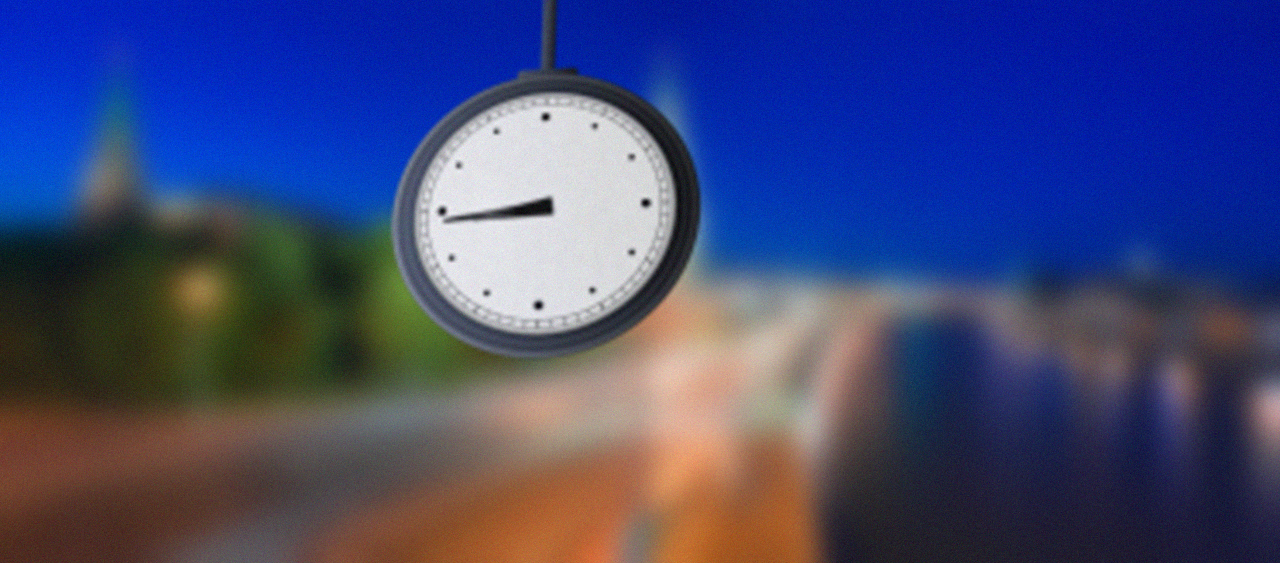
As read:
h=8 m=44
